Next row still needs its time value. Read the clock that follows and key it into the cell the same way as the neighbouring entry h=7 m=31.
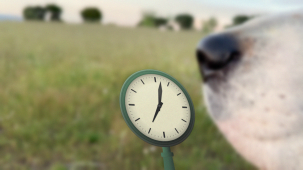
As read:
h=7 m=2
